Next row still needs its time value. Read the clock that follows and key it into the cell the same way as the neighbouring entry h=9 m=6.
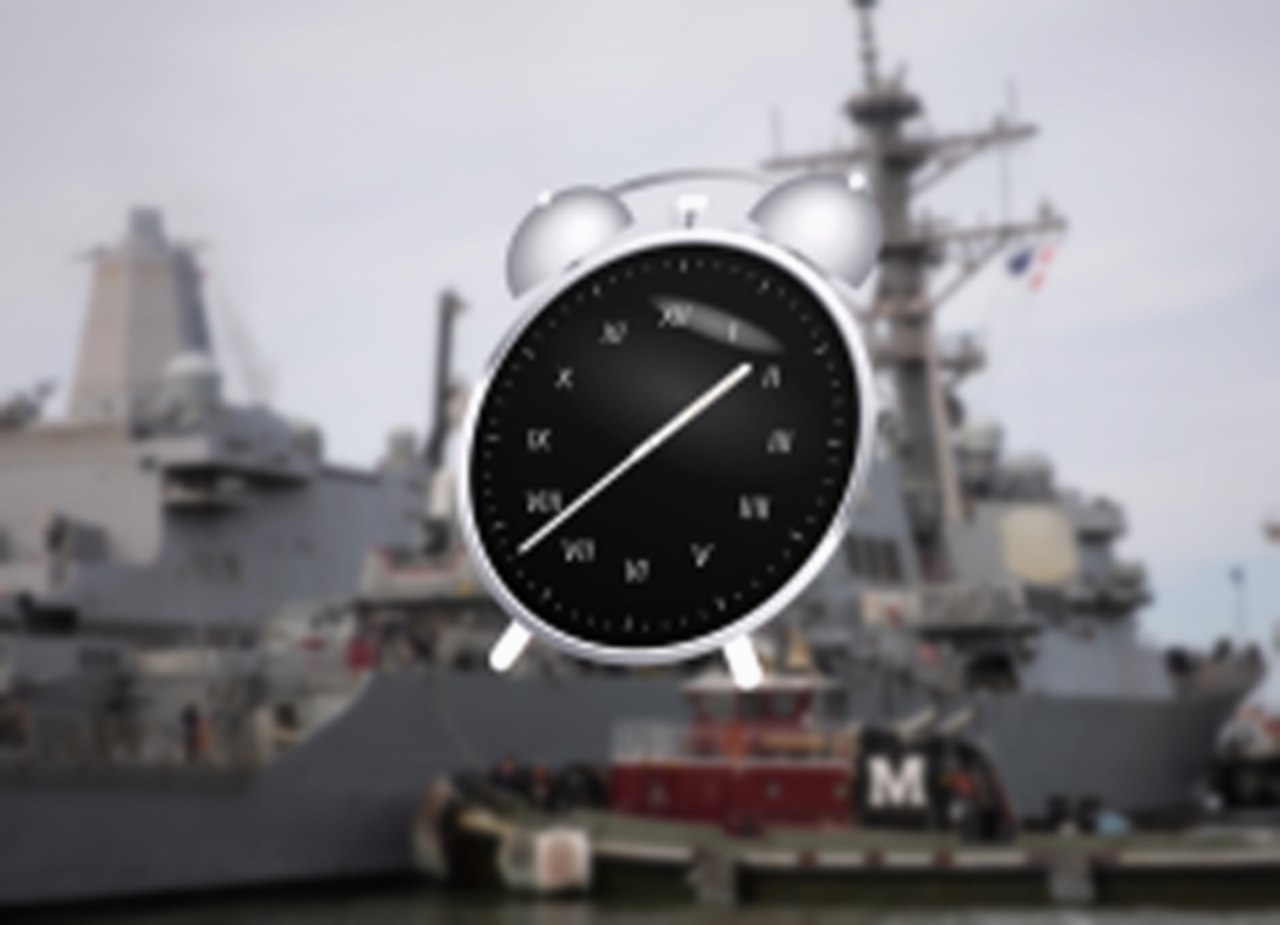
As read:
h=1 m=38
